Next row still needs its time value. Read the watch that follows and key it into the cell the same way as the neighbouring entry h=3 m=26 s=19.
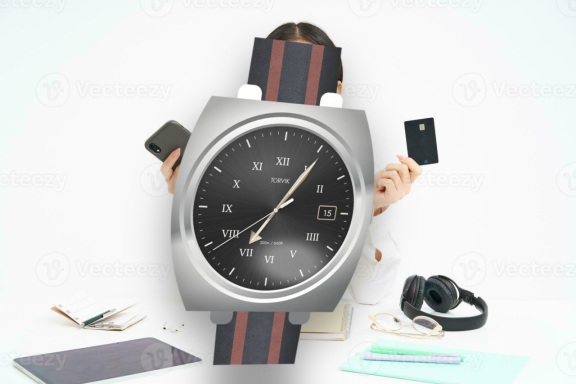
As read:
h=7 m=5 s=39
